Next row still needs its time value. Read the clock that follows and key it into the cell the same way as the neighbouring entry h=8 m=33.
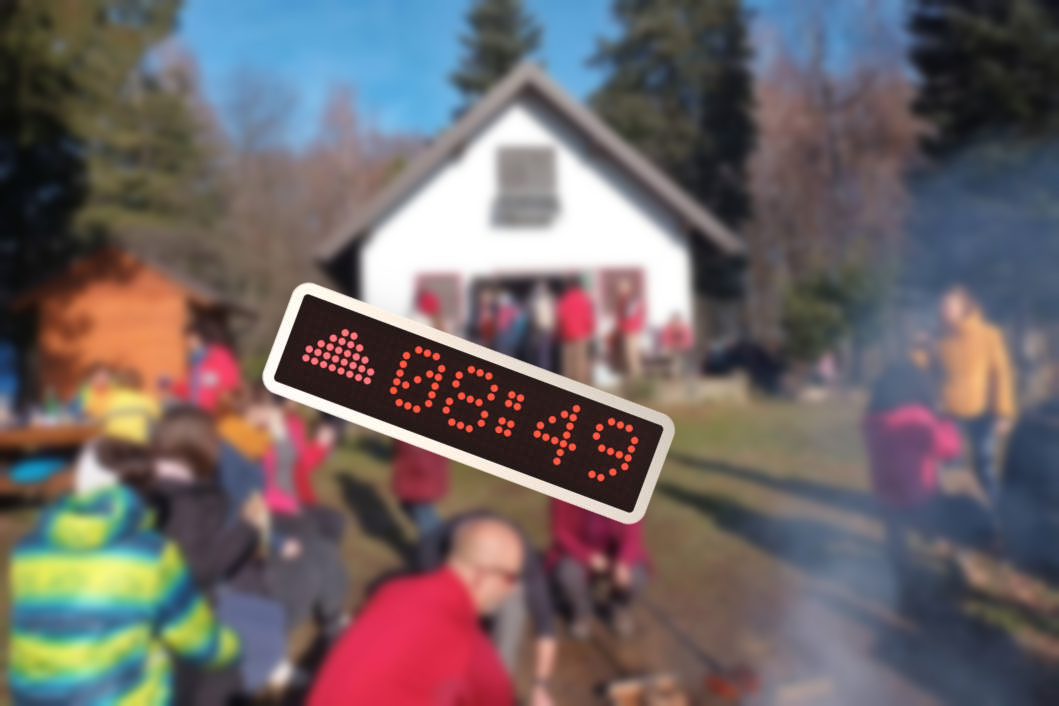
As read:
h=8 m=49
